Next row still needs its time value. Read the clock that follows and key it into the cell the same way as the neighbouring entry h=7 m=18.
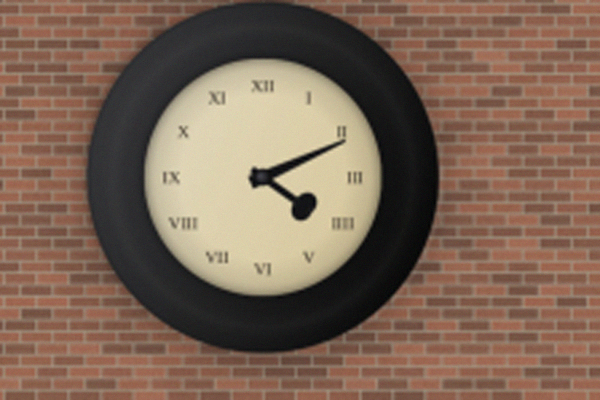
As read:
h=4 m=11
